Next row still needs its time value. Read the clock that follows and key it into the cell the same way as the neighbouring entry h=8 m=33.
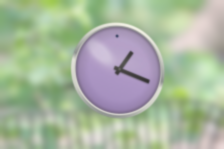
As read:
h=1 m=19
